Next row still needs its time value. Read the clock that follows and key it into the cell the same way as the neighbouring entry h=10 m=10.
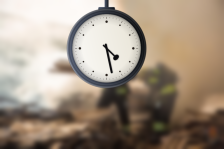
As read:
h=4 m=28
